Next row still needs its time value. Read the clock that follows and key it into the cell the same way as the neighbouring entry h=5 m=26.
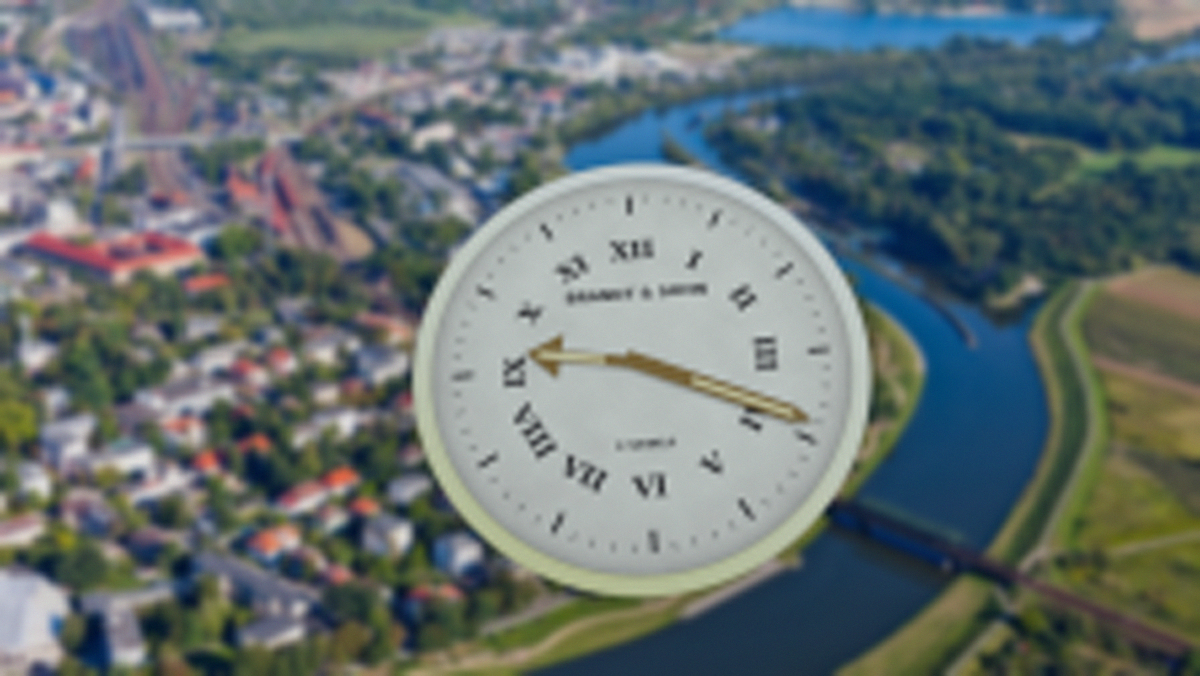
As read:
h=9 m=19
